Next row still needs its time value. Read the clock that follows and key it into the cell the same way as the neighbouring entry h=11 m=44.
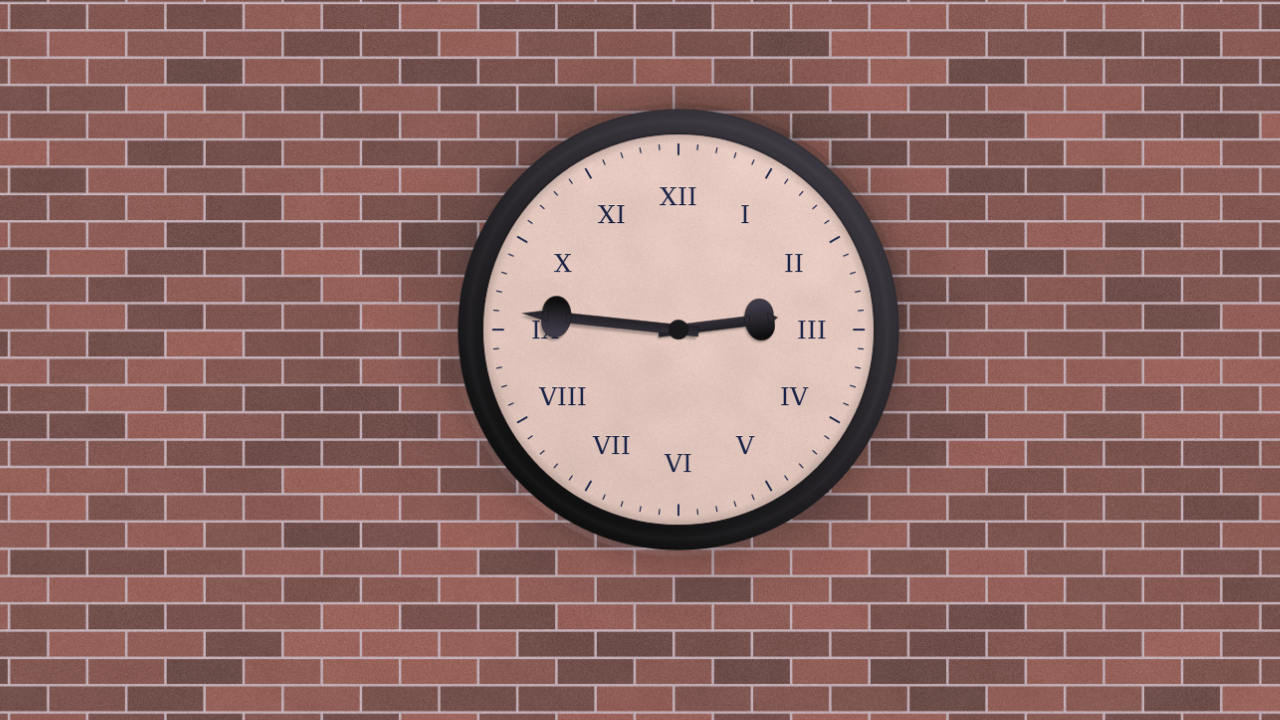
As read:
h=2 m=46
